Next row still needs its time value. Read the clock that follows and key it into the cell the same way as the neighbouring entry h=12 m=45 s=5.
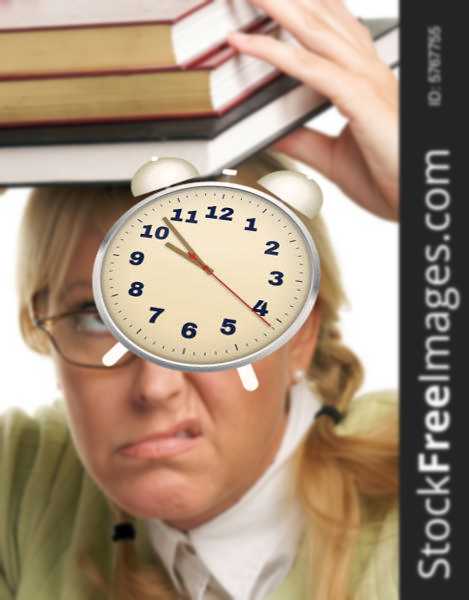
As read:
h=9 m=52 s=21
